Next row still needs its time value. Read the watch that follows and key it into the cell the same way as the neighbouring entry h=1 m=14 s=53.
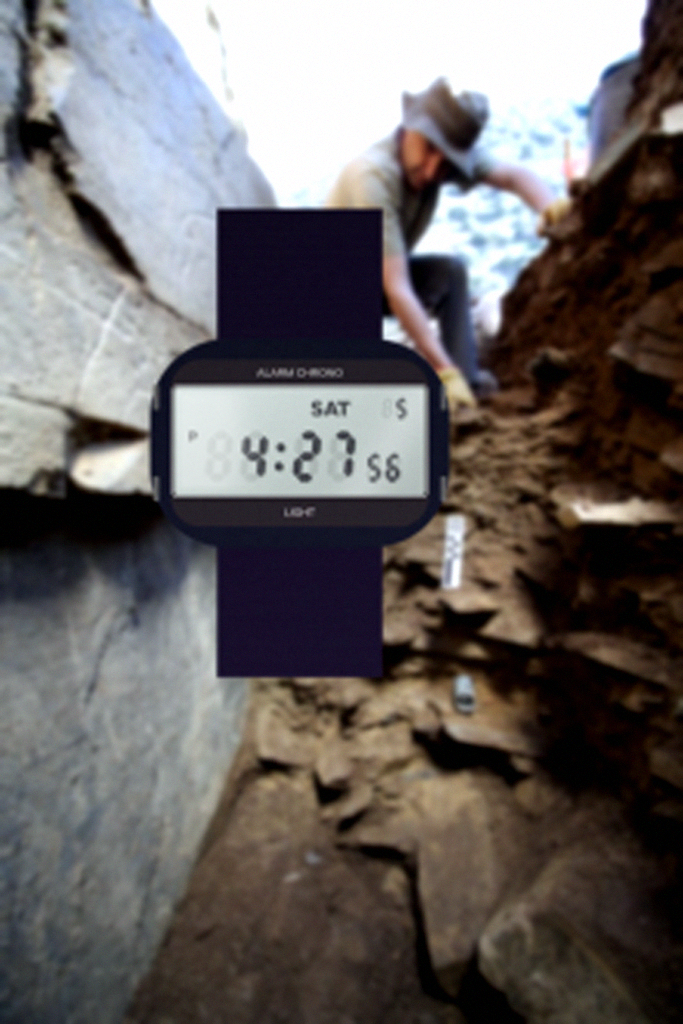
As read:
h=4 m=27 s=56
